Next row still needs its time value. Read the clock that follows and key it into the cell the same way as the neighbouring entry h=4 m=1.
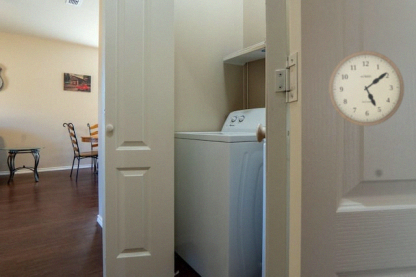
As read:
h=5 m=9
